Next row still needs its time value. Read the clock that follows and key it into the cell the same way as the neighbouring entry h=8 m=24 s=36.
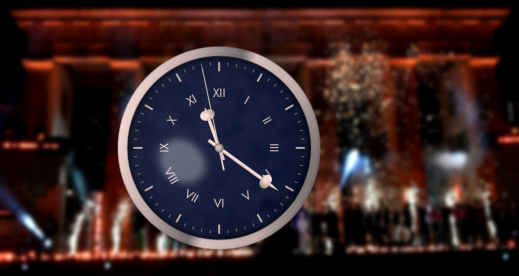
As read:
h=11 m=20 s=58
